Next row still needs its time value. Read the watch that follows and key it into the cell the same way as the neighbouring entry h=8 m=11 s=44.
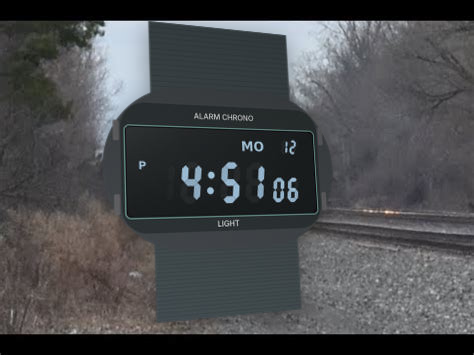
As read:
h=4 m=51 s=6
